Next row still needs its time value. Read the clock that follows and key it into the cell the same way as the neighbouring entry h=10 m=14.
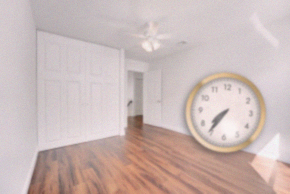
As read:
h=7 m=36
